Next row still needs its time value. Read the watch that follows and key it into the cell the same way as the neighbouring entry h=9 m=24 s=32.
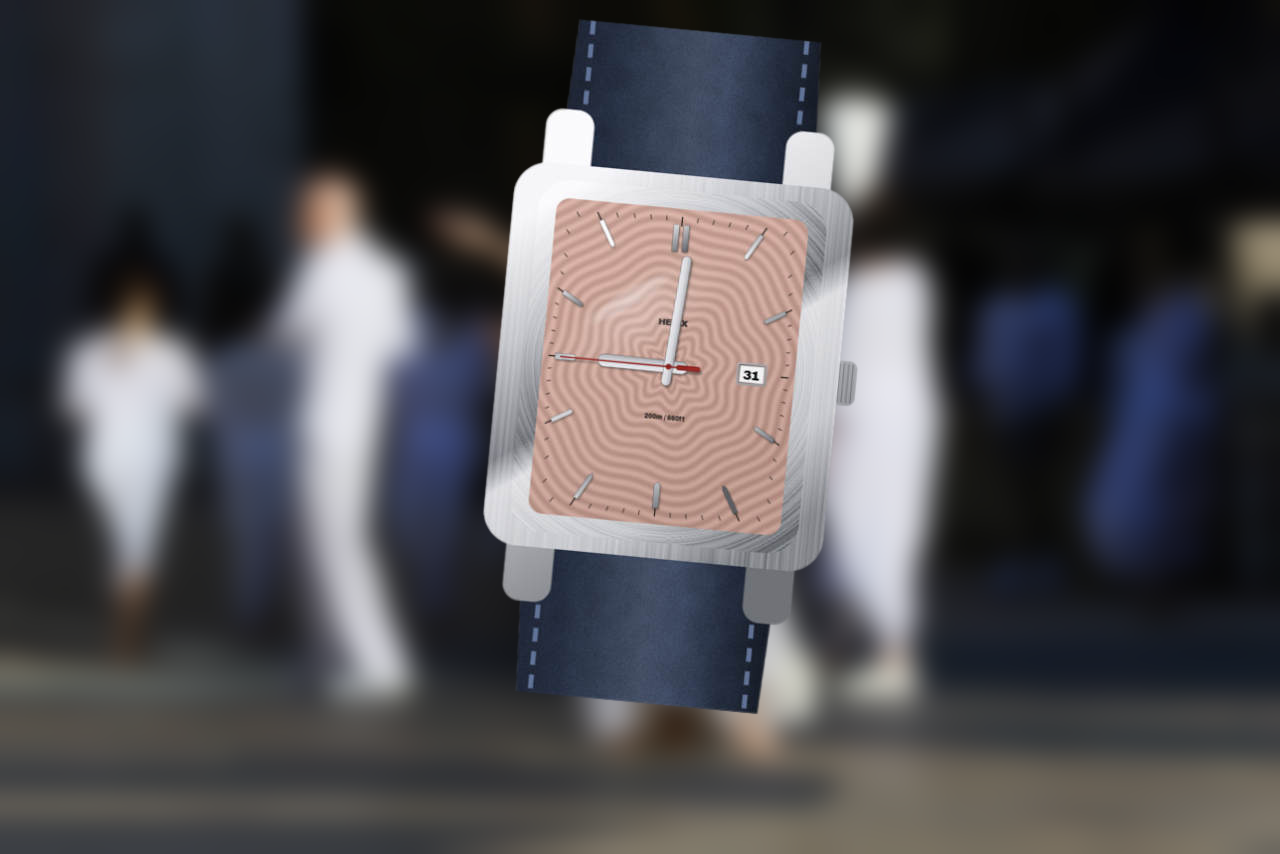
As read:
h=9 m=0 s=45
